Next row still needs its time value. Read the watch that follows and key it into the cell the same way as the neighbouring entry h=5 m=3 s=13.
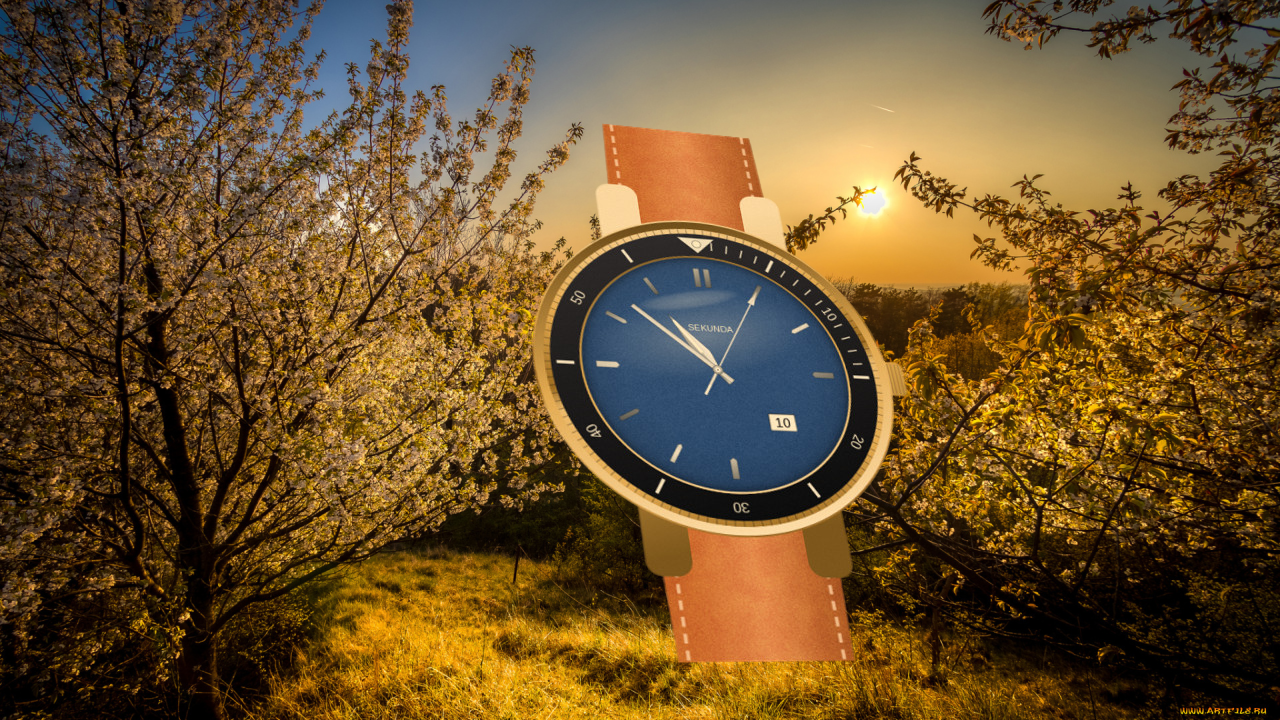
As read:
h=10 m=52 s=5
